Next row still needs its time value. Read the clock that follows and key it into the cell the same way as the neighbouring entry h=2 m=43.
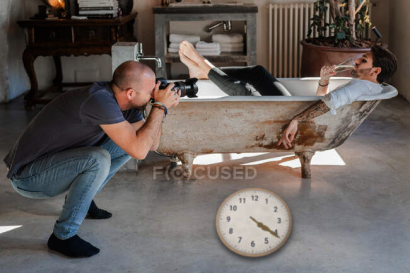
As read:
h=4 m=21
